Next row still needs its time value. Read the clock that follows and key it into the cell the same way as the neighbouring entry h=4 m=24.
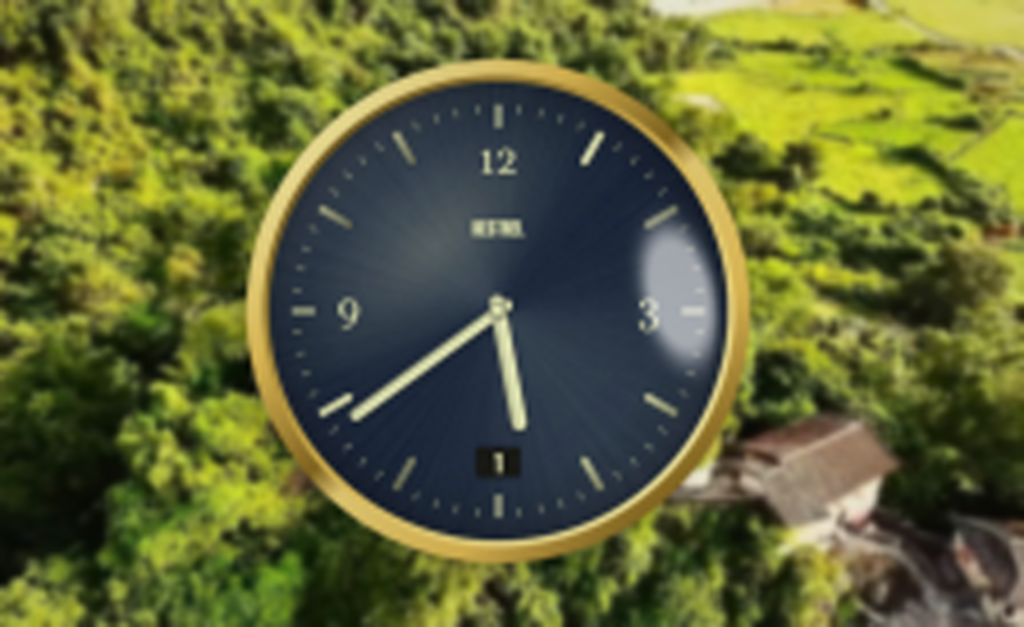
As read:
h=5 m=39
